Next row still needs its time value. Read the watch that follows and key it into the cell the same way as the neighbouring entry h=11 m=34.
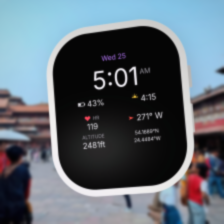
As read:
h=5 m=1
